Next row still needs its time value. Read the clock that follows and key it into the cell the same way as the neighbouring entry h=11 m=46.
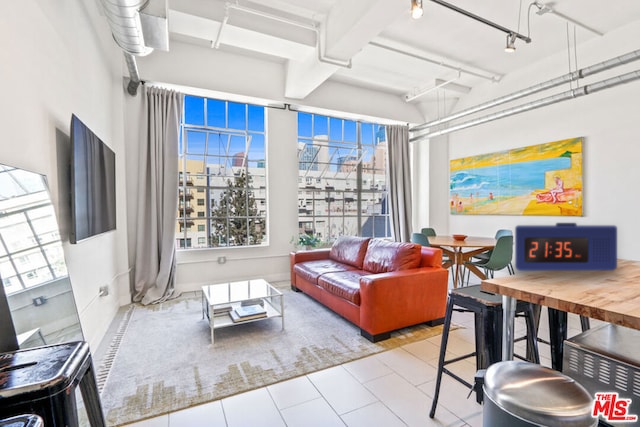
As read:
h=21 m=35
